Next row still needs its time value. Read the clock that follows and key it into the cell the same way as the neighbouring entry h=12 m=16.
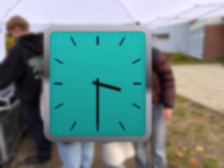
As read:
h=3 m=30
